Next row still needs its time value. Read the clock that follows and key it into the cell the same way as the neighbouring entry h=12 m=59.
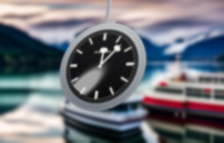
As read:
h=12 m=7
